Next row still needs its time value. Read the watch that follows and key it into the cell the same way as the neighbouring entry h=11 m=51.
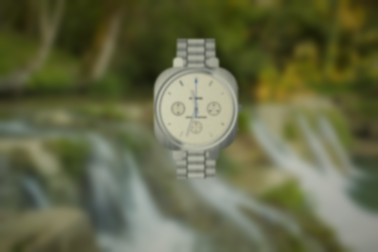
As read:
h=11 m=33
